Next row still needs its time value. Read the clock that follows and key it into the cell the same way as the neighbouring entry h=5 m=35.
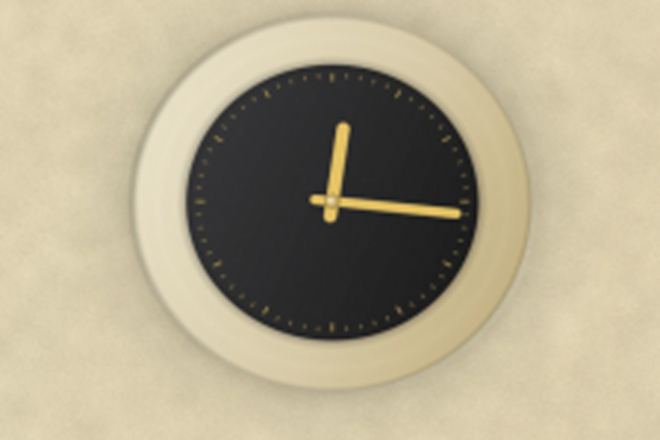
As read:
h=12 m=16
